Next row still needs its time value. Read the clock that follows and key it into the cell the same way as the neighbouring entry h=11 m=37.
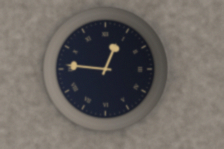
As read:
h=12 m=46
